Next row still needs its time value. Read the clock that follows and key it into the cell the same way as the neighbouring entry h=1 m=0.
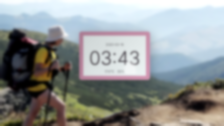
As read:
h=3 m=43
